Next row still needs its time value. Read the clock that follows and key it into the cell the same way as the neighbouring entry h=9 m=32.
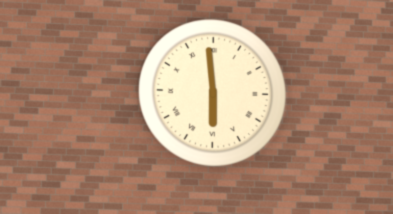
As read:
h=5 m=59
